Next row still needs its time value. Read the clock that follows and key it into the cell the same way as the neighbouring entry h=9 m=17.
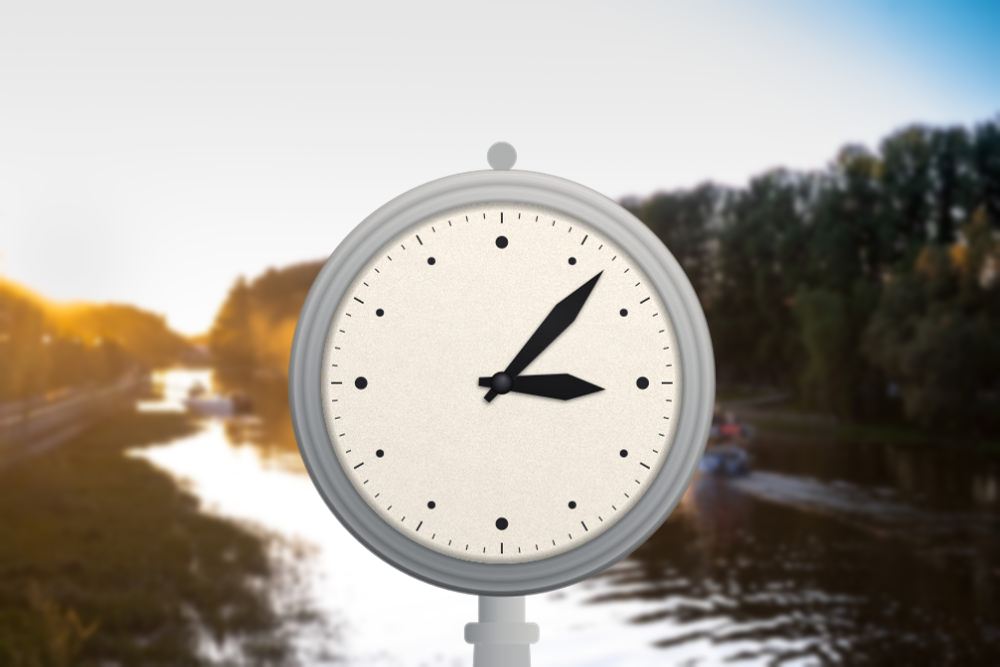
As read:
h=3 m=7
